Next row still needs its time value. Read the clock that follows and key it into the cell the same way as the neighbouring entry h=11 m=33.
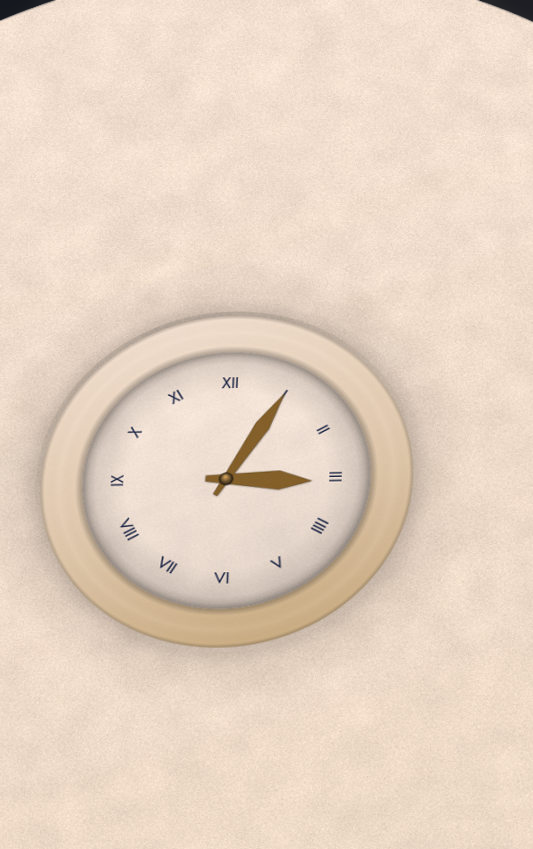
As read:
h=3 m=5
